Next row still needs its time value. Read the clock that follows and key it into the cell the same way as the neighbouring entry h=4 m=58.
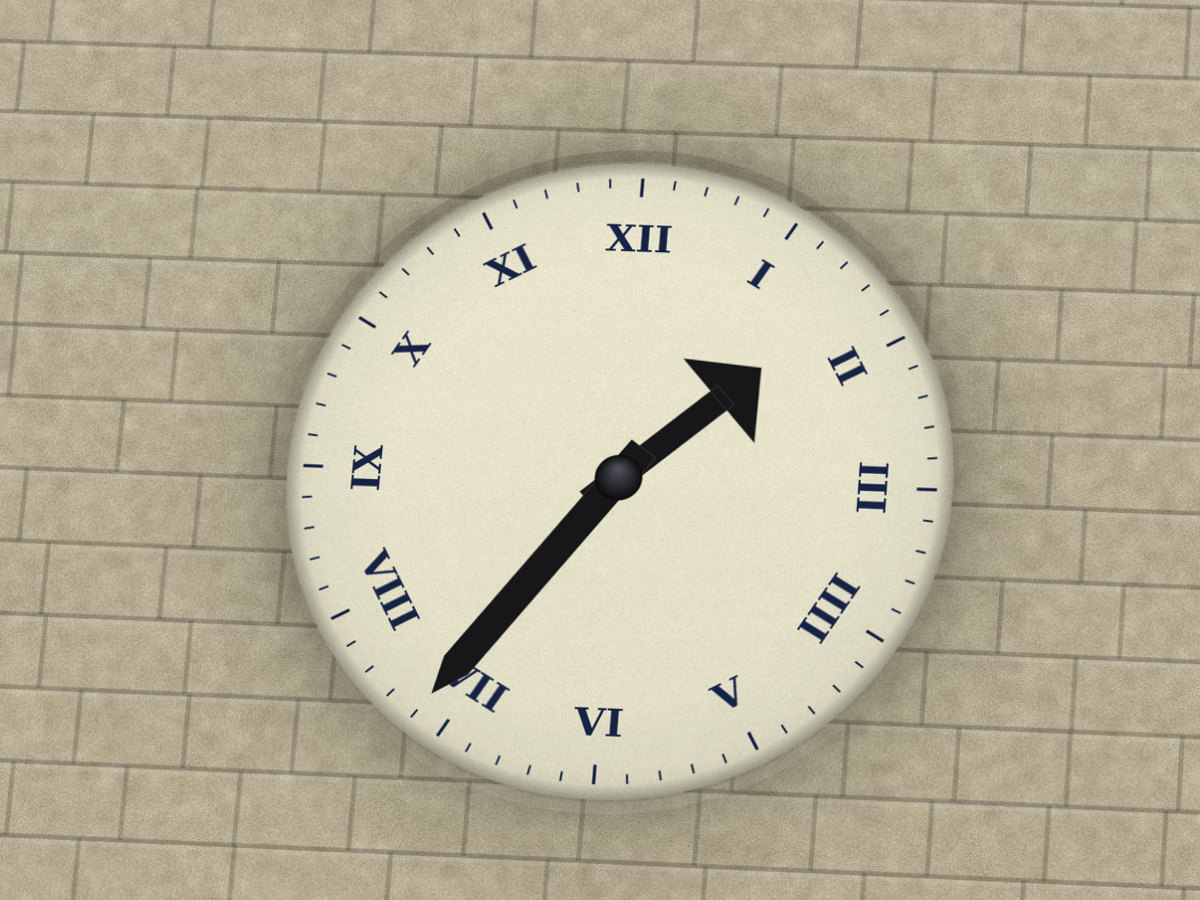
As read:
h=1 m=36
